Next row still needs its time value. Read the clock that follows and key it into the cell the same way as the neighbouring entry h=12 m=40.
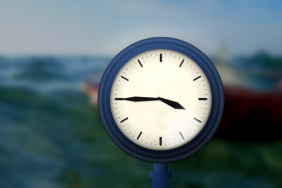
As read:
h=3 m=45
